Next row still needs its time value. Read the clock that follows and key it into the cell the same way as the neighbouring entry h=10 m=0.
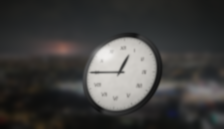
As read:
h=12 m=45
